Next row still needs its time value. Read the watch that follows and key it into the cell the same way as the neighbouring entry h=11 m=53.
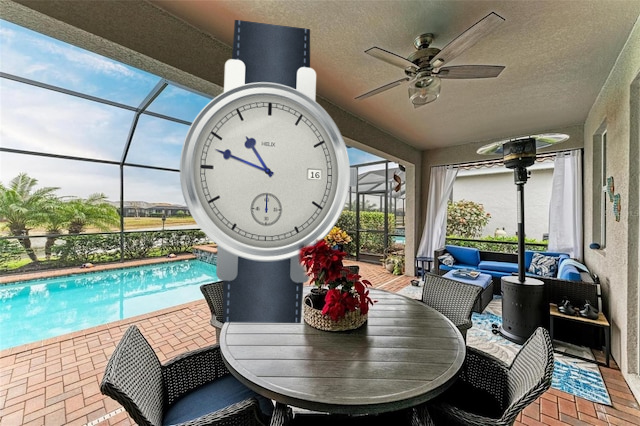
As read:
h=10 m=48
